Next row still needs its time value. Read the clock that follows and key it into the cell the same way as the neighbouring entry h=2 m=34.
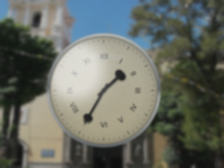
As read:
h=1 m=35
